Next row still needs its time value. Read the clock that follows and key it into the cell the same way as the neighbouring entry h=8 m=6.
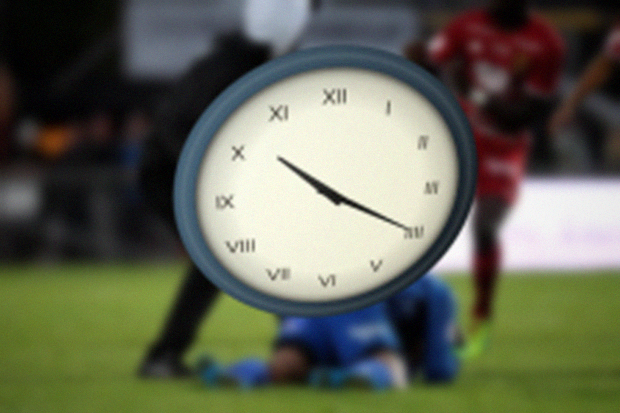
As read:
h=10 m=20
